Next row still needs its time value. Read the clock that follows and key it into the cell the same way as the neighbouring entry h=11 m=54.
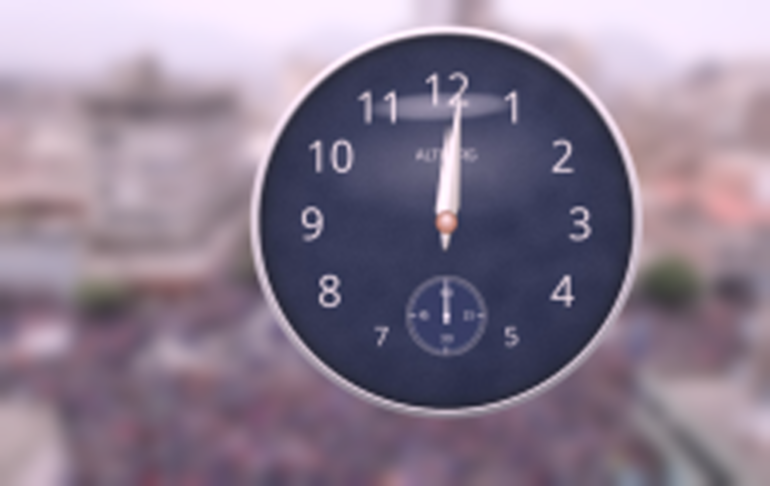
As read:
h=12 m=1
